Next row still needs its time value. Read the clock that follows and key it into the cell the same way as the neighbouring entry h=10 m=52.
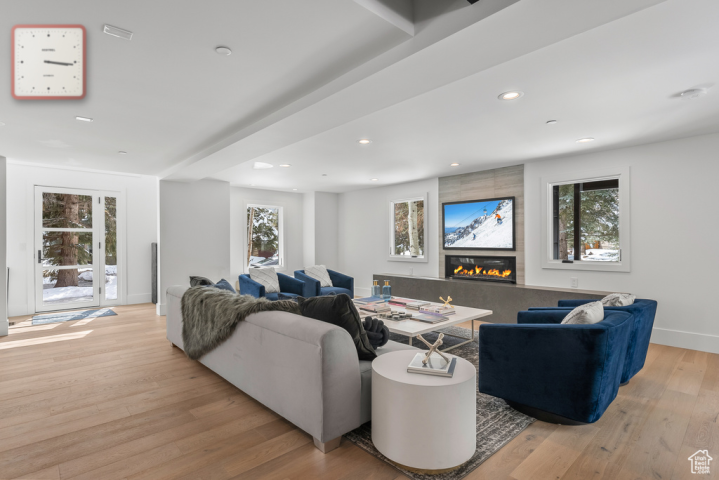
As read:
h=3 m=16
